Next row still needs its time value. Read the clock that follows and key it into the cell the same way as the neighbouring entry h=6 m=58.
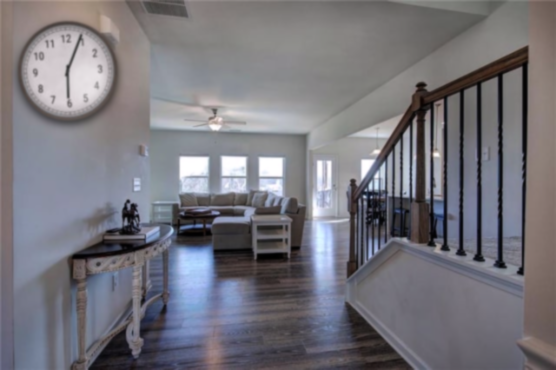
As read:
h=6 m=4
